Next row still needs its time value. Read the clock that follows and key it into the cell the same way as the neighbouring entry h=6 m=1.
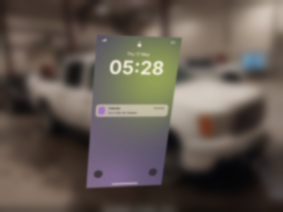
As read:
h=5 m=28
